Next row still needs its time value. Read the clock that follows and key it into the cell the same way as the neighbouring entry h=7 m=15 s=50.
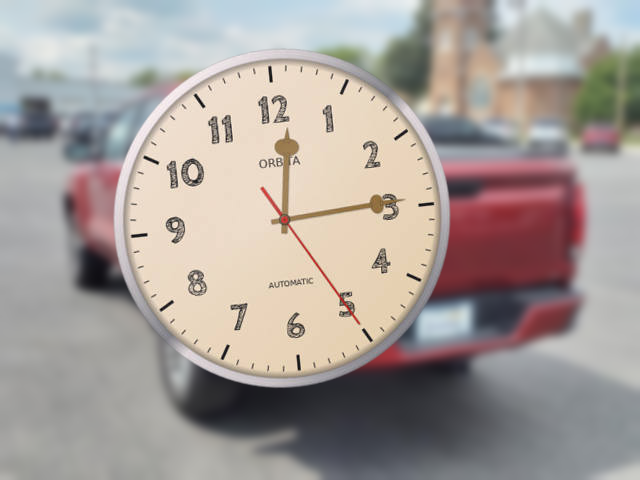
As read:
h=12 m=14 s=25
